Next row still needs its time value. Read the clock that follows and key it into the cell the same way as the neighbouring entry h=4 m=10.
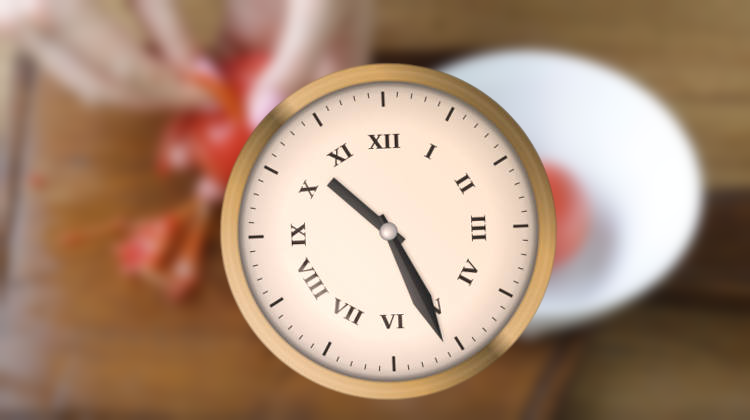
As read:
h=10 m=26
